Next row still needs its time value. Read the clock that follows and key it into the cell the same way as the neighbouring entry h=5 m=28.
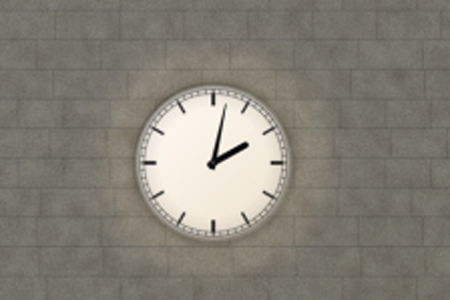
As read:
h=2 m=2
